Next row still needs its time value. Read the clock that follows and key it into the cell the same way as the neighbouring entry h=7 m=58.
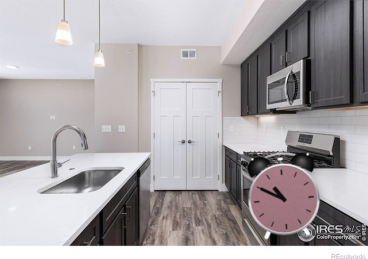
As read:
h=10 m=50
